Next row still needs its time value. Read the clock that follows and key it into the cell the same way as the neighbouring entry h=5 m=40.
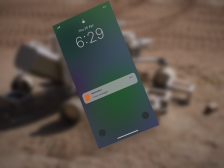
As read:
h=6 m=29
